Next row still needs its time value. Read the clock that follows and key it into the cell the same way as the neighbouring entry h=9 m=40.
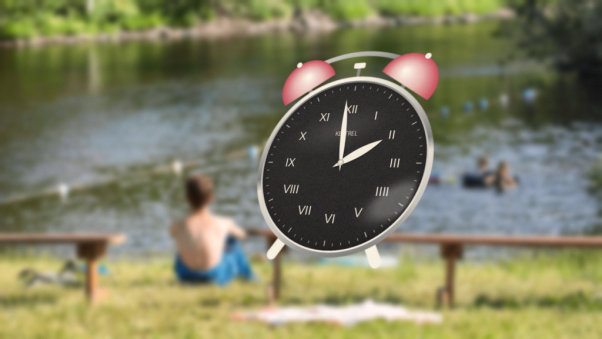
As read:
h=1 m=59
